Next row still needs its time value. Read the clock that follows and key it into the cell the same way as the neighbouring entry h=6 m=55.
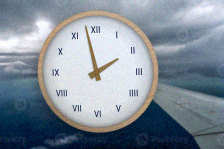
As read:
h=1 m=58
